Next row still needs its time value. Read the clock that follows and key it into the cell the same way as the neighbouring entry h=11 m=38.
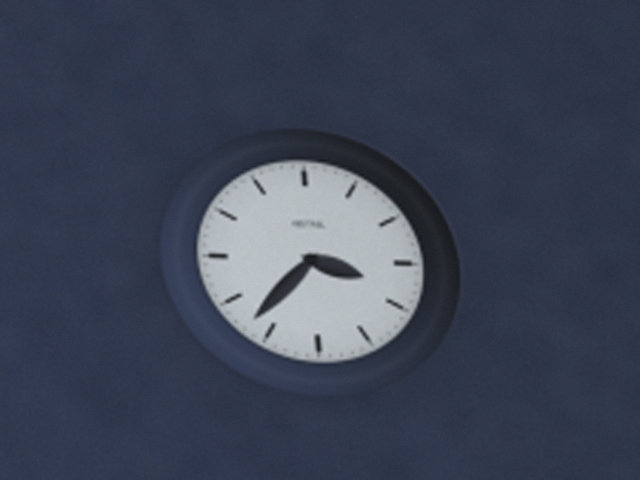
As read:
h=3 m=37
